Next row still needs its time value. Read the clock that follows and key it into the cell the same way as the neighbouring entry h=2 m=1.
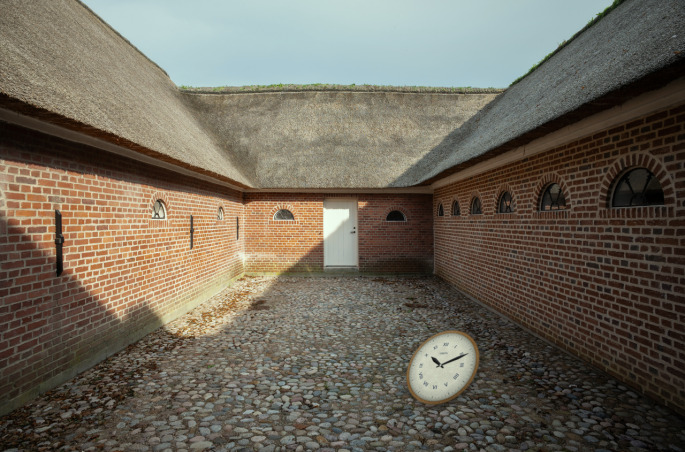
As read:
h=10 m=11
